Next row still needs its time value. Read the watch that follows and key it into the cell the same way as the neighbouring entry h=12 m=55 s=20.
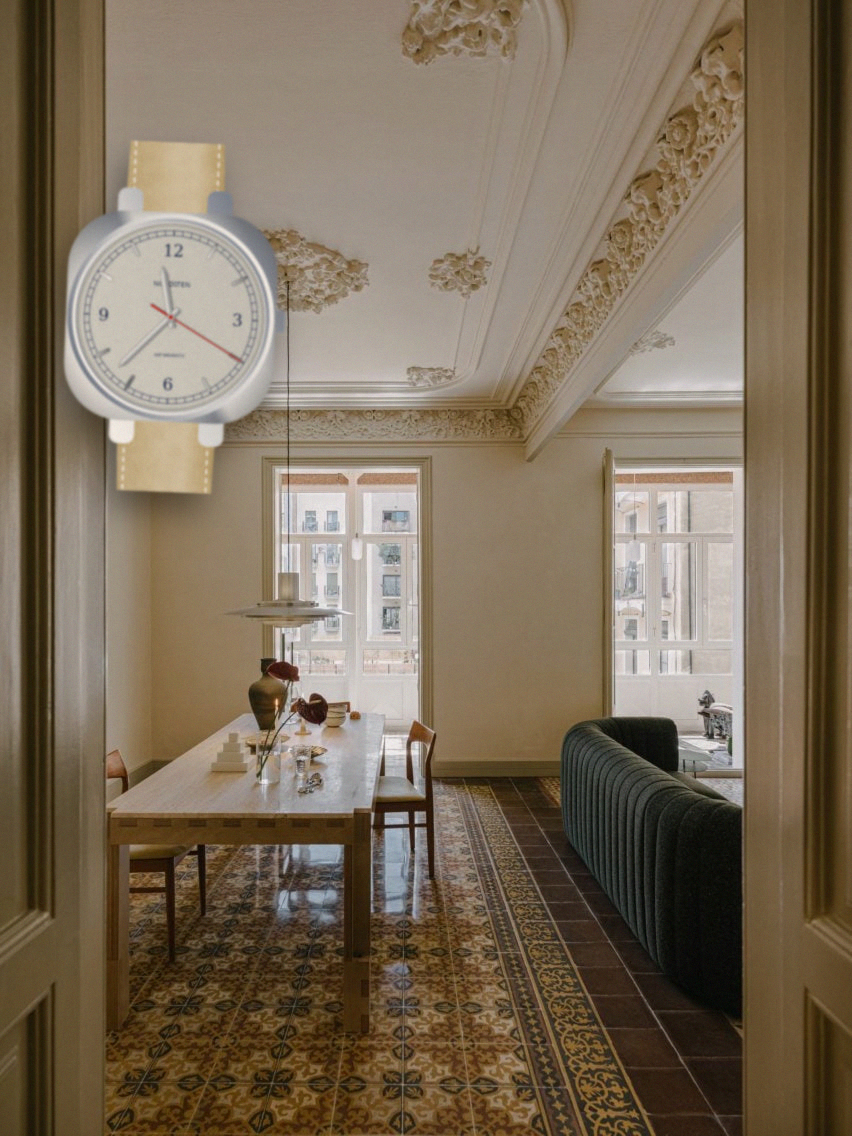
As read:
h=11 m=37 s=20
